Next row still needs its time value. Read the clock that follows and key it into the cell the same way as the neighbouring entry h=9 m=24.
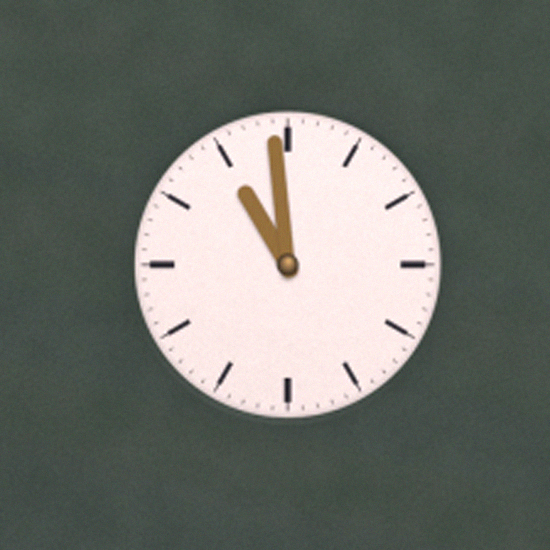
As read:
h=10 m=59
